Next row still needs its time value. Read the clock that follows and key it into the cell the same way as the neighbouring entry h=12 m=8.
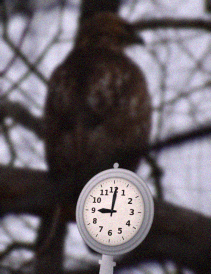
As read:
h=9 m=1
